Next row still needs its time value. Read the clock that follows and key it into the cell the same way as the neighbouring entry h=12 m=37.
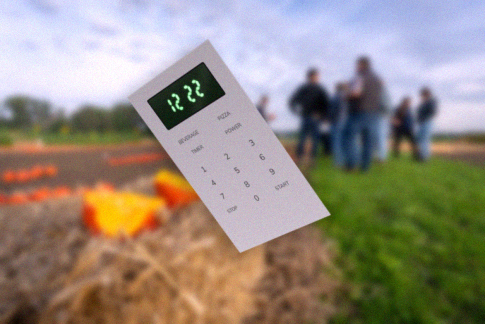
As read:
h=12 m=22
